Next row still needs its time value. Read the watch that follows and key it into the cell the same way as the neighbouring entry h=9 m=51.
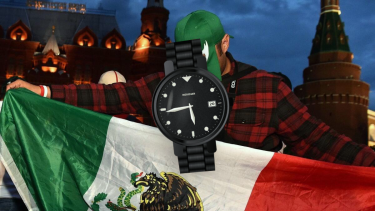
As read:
h=5 m=44
